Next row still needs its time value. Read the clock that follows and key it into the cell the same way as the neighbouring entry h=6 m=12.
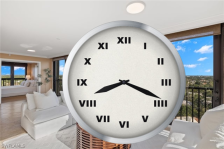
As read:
h=8 m=19
